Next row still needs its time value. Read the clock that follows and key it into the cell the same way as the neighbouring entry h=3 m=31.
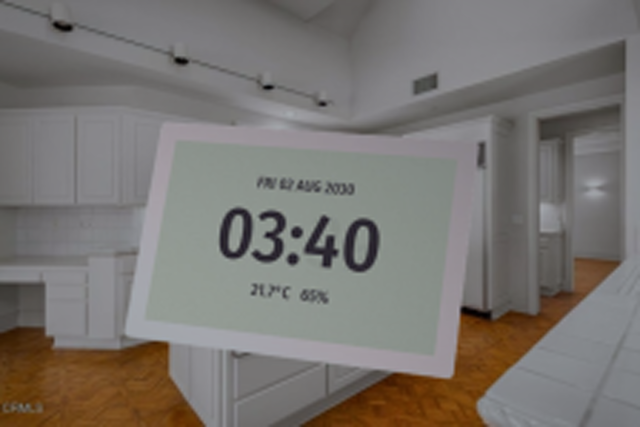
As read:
h=3 m=40
